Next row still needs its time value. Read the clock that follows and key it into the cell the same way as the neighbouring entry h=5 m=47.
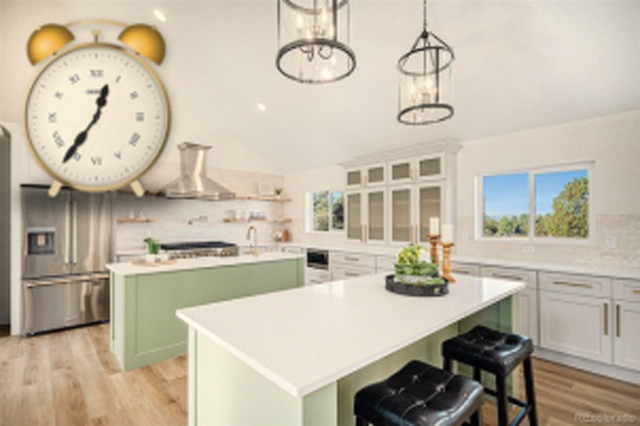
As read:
h=12 m=36
